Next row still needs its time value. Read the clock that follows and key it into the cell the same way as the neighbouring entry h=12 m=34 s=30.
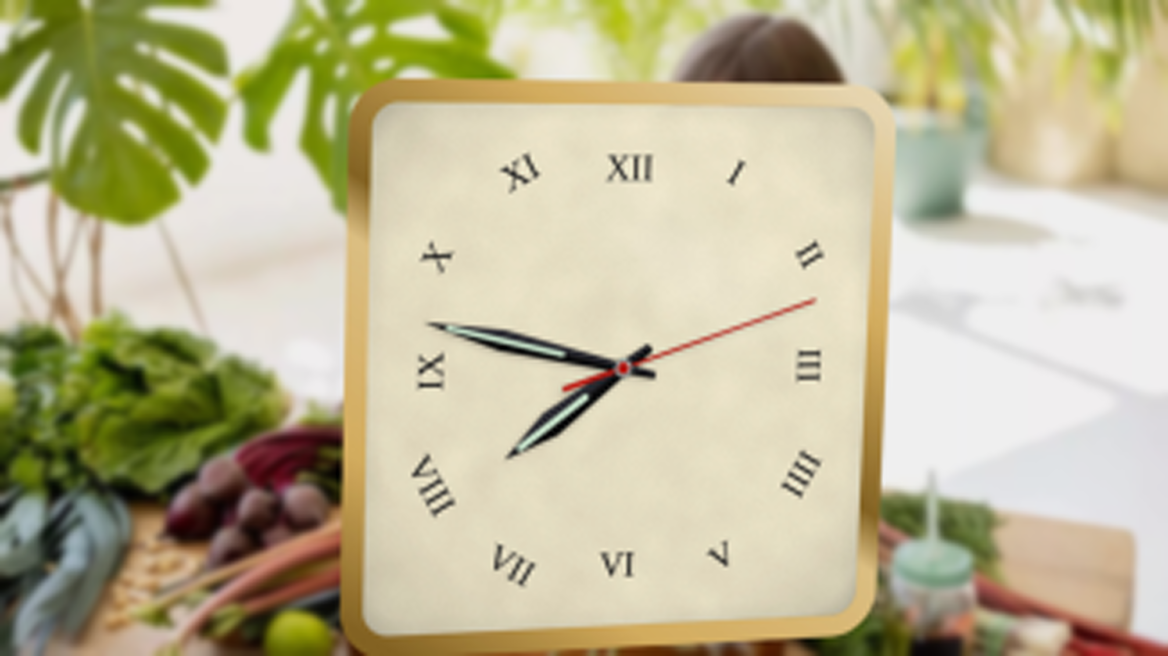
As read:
h=7 m=47 s=12
